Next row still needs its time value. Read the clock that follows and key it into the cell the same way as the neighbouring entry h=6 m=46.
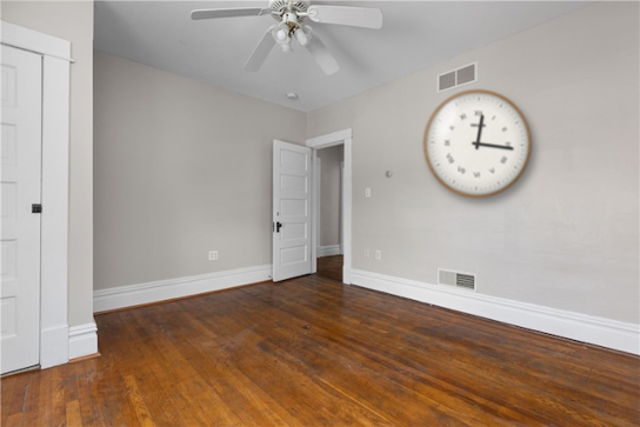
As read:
h=12 m=16
